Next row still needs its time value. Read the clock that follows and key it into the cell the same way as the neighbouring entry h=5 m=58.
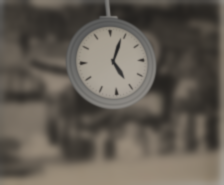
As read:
h=5 m=4
